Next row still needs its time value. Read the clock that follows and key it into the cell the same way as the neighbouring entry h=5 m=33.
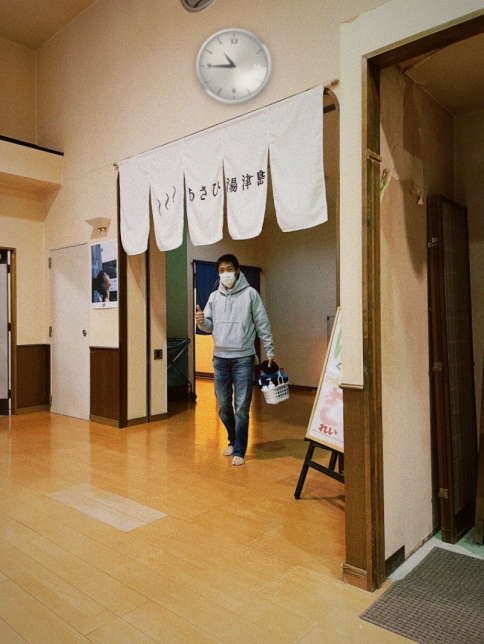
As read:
h=10 m=45
